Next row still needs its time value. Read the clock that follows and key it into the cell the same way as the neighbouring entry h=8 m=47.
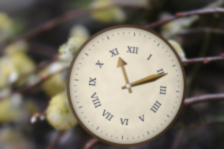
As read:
h=11 m=11
